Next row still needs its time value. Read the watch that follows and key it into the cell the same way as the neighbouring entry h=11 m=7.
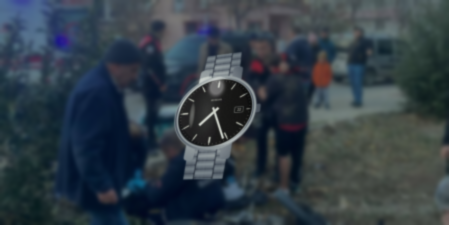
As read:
h=7 m=26
